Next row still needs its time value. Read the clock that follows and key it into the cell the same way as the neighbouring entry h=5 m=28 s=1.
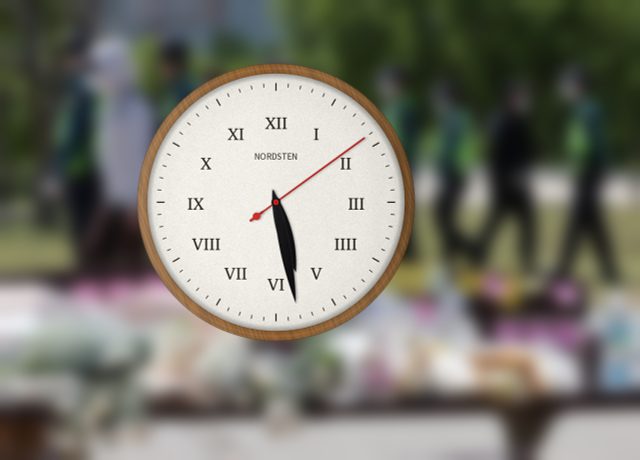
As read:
h=5 m=28 s=9
